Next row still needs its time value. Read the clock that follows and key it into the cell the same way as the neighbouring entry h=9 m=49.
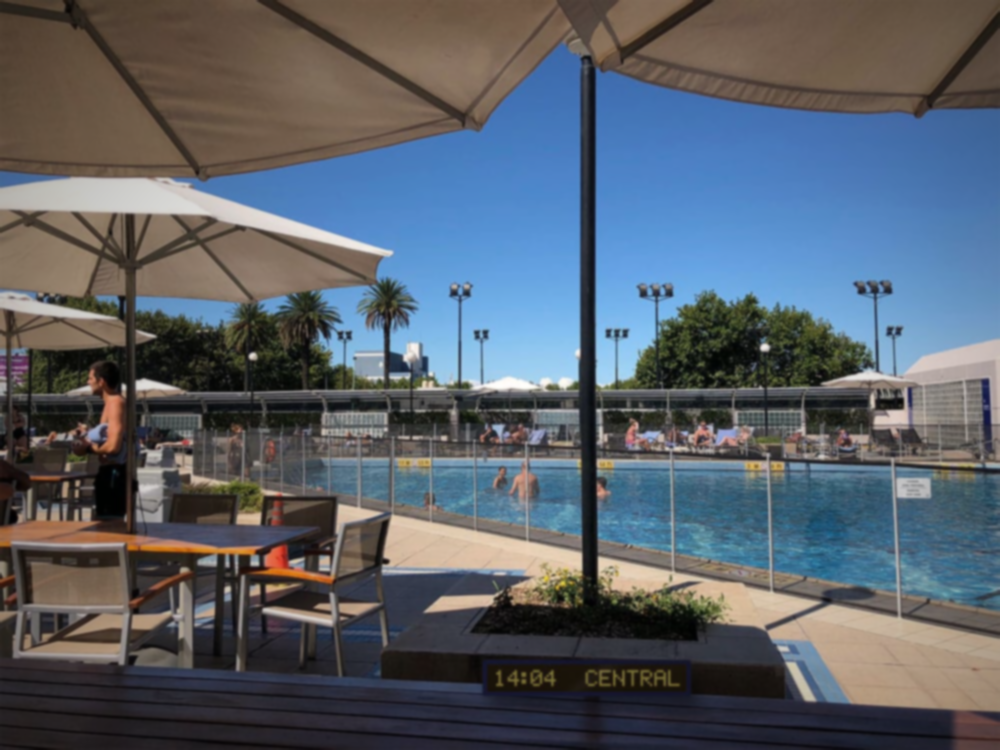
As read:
h=14 m=4
